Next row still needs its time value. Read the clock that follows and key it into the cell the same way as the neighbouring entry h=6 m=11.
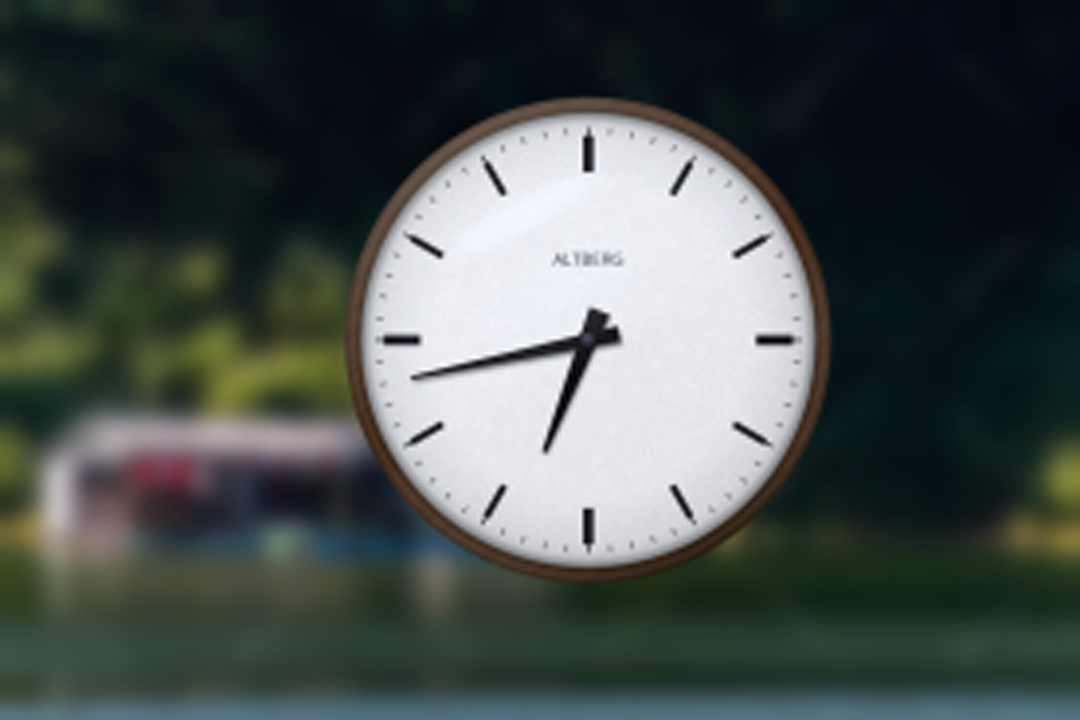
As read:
h=6 m=43
